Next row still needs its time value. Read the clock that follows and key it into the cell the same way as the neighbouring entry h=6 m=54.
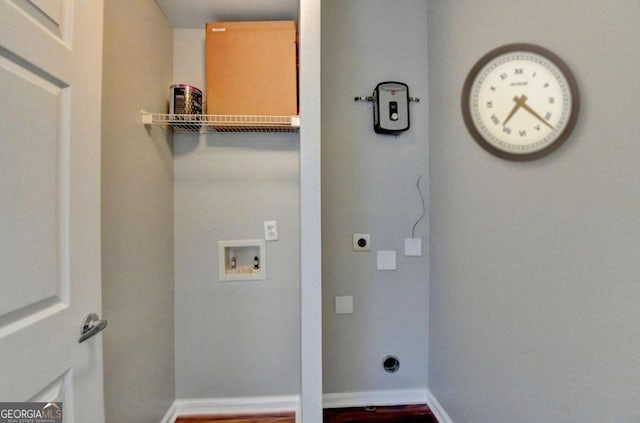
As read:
h=7 m=22
